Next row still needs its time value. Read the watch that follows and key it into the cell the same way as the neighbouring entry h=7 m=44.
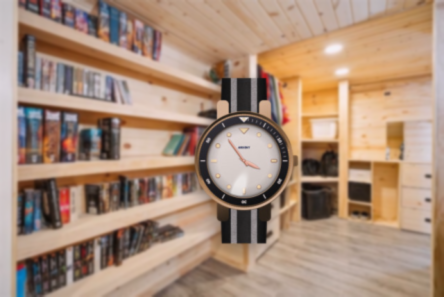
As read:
h=3 m=54
